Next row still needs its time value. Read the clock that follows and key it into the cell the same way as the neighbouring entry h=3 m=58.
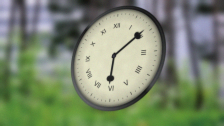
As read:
h=6 m=9
